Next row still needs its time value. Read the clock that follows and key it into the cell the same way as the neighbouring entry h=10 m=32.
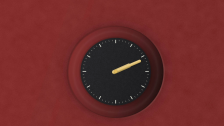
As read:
h=2 m=11
